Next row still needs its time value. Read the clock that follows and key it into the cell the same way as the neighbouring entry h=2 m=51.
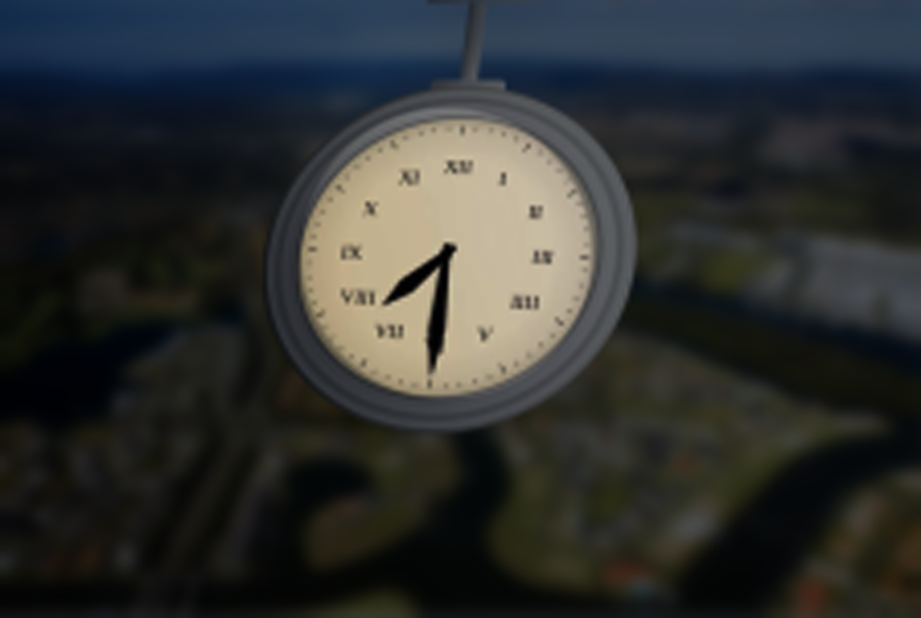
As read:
h=7 m=30
